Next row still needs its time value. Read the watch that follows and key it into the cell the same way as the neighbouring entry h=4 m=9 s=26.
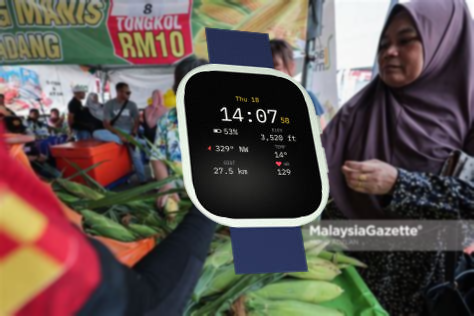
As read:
h=14 m=7 s=58
